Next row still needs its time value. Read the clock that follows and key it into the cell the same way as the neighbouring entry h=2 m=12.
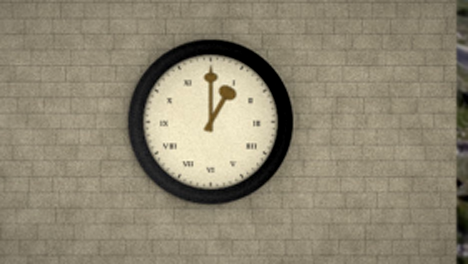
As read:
h=1 m=0
